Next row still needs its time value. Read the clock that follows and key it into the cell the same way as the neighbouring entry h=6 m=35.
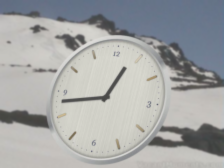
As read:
h=12 m=43
